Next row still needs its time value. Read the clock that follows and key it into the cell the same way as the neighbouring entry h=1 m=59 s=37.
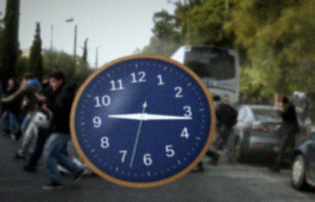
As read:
h=9 m=16 s=33
